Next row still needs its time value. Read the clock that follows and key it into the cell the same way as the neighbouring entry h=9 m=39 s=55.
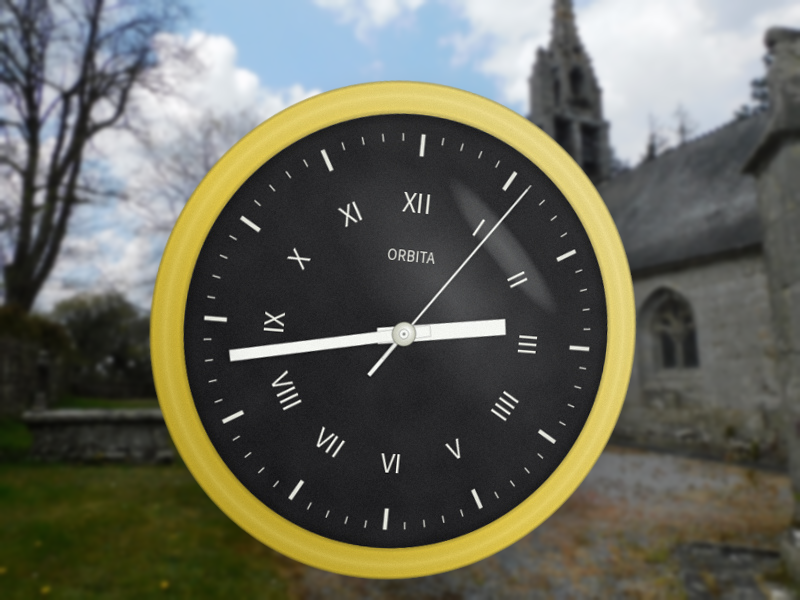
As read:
h=2 m=43 s=6
